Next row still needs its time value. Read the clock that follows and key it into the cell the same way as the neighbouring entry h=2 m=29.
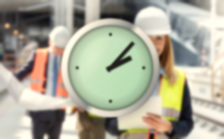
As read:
h=2 m=7
